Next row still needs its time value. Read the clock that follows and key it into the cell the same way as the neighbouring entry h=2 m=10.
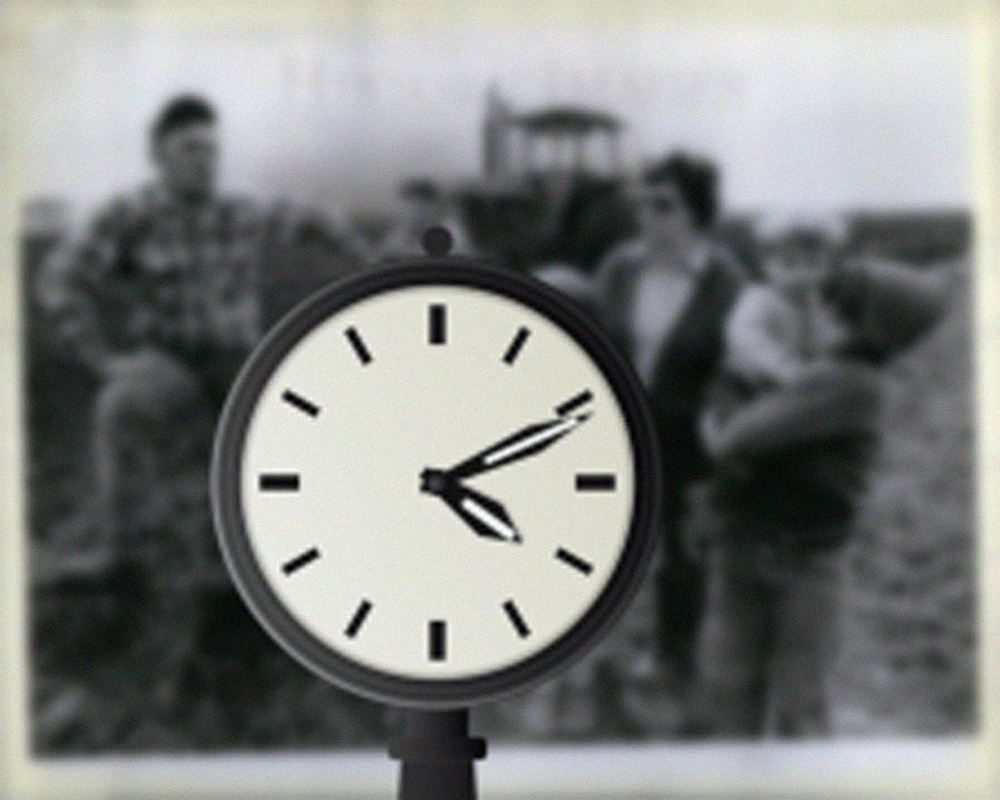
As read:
h=4 m=11
